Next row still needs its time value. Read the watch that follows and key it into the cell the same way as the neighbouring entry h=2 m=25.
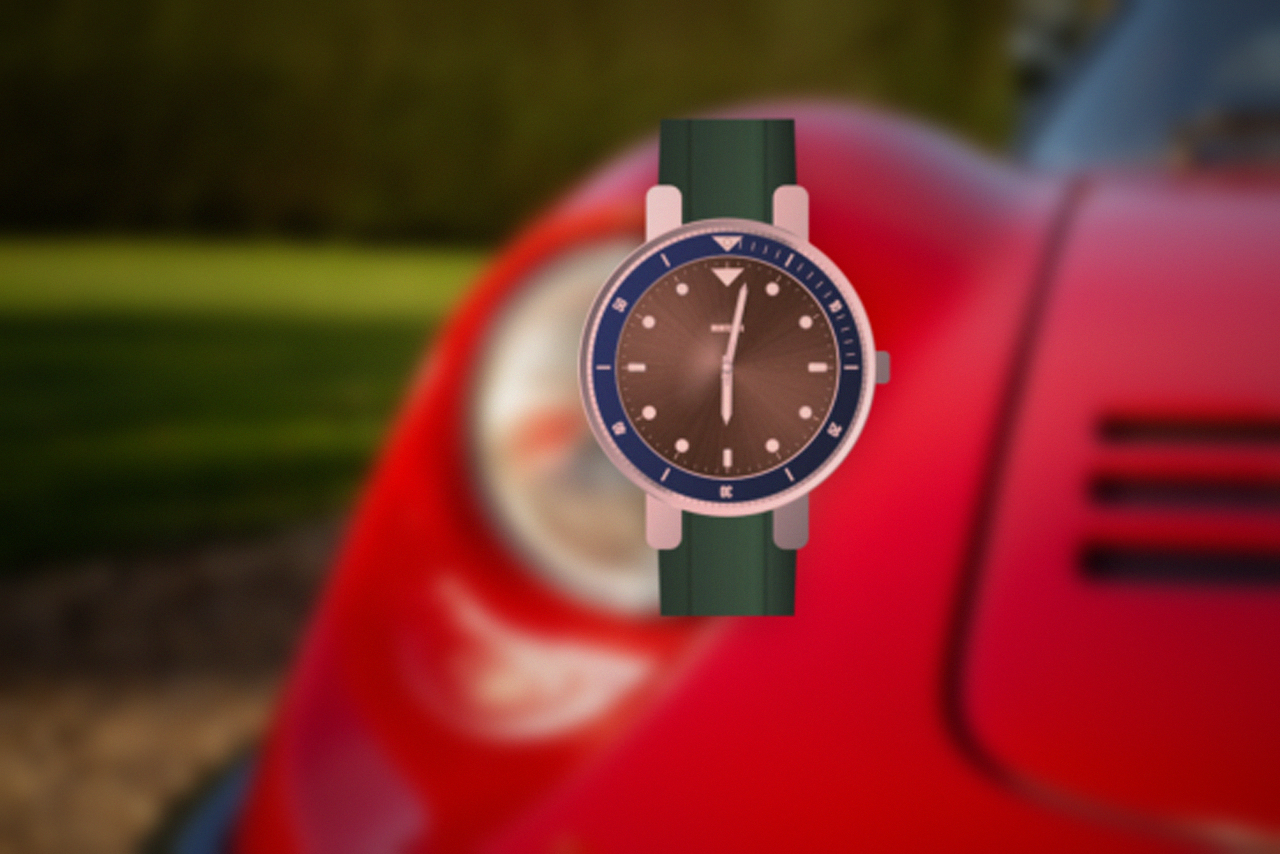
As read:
h=6 m=2
